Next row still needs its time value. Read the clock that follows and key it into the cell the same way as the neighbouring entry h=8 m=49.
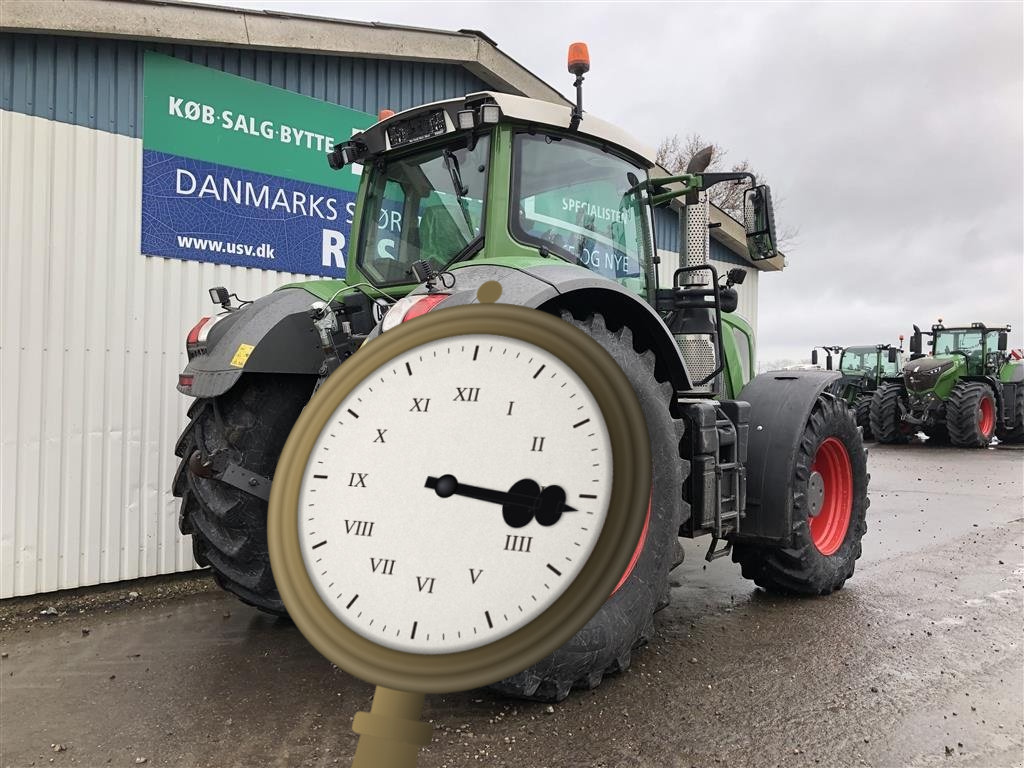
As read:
h=3 m=16
